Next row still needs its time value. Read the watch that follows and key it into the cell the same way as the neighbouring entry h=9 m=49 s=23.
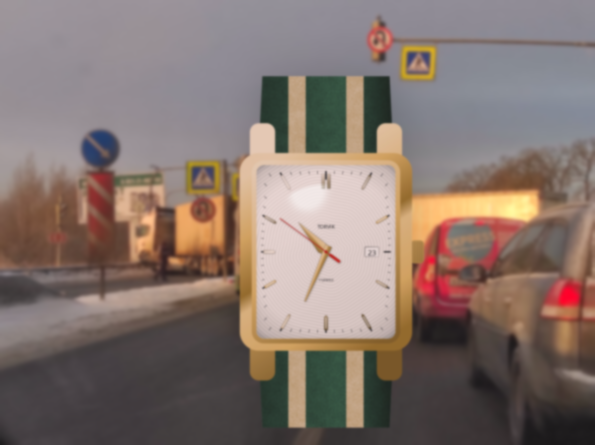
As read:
h=10 m=33 s=51
